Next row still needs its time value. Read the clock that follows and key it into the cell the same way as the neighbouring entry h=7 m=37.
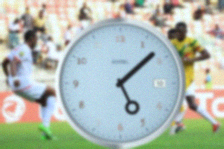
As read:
h=5 m=8
